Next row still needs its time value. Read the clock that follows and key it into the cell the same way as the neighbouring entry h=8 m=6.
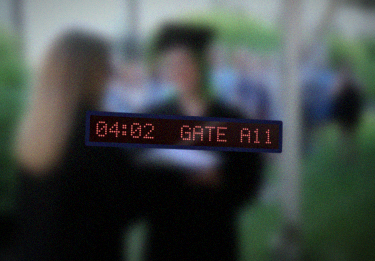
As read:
h=4 m=2
